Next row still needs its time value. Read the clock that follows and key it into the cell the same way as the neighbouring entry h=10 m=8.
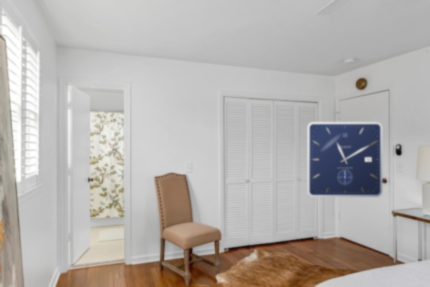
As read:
h=11 m=10
